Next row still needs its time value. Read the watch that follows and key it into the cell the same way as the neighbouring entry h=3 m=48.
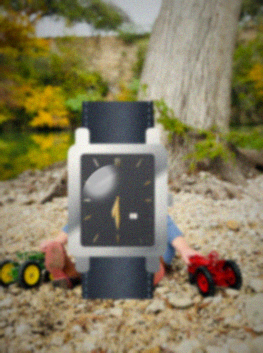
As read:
h=6 m=30
